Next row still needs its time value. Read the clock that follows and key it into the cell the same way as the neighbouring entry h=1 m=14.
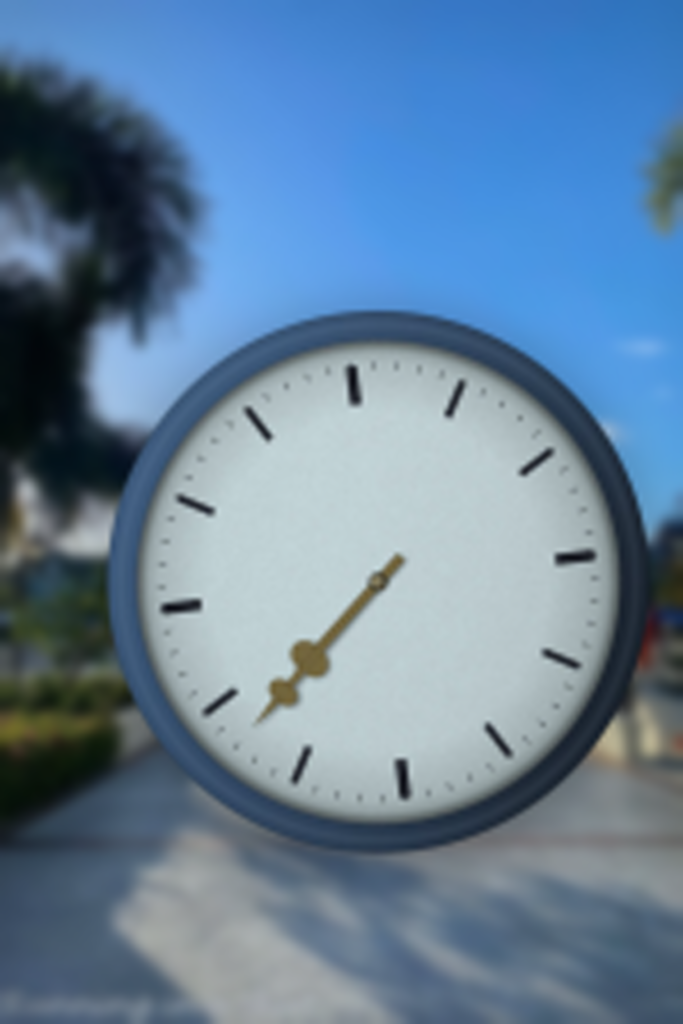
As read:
h=7 m=38
